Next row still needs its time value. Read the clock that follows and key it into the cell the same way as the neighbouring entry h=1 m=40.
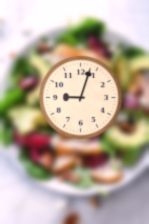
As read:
h=9 m=3
